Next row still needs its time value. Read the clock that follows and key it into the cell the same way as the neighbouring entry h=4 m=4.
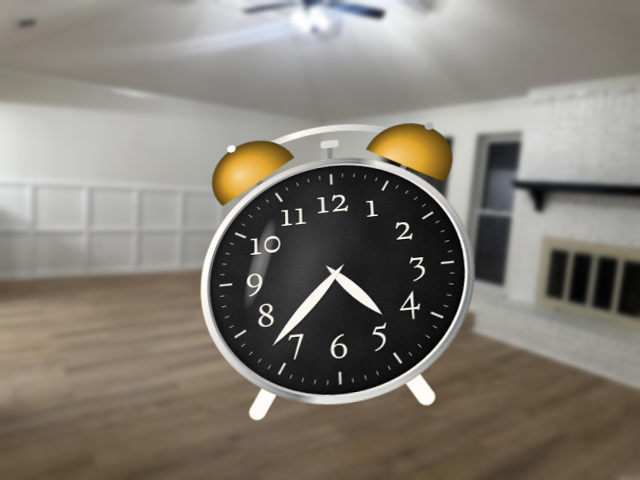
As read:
h=4 m=37
